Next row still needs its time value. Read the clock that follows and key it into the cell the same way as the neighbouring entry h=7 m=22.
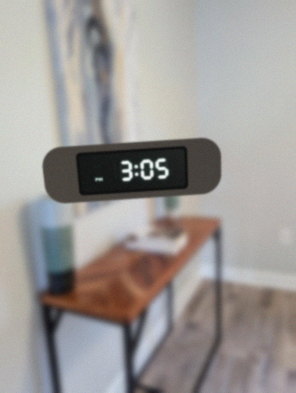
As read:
h=3 m=5
